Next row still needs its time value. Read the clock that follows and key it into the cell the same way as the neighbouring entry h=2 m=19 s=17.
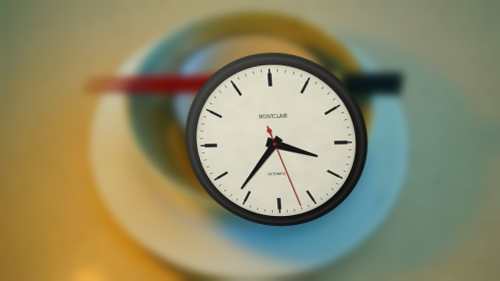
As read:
h=3 m=36 s=27
